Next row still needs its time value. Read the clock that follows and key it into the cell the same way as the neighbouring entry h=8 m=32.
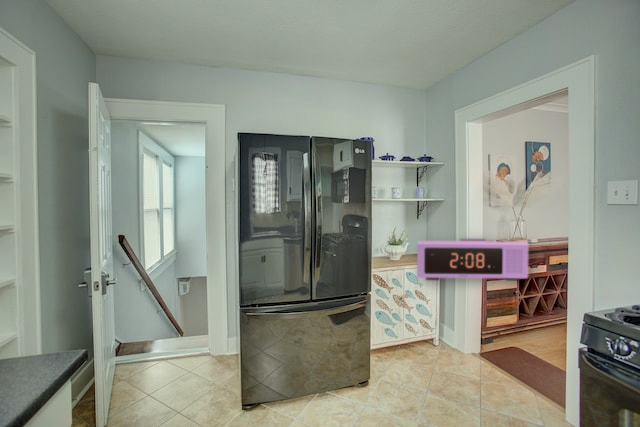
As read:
h=2 m=8
